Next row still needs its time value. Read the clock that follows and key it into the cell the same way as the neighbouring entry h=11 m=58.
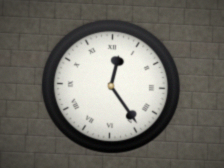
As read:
h=12 m=24
